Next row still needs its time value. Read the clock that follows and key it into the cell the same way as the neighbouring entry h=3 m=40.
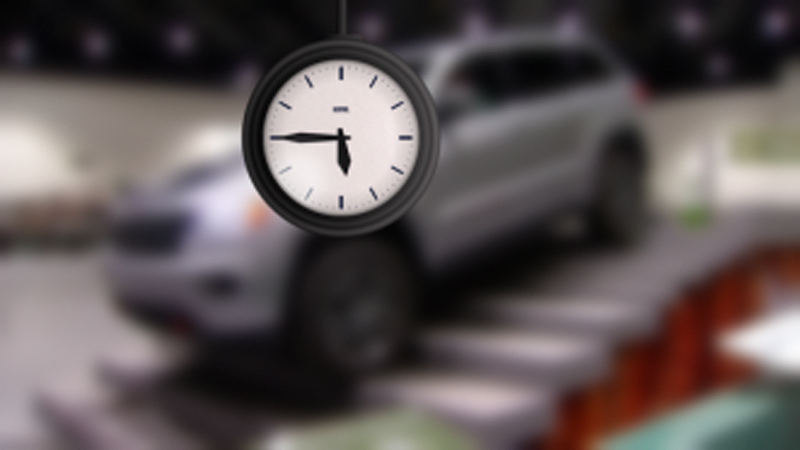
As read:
h=5 m=45
